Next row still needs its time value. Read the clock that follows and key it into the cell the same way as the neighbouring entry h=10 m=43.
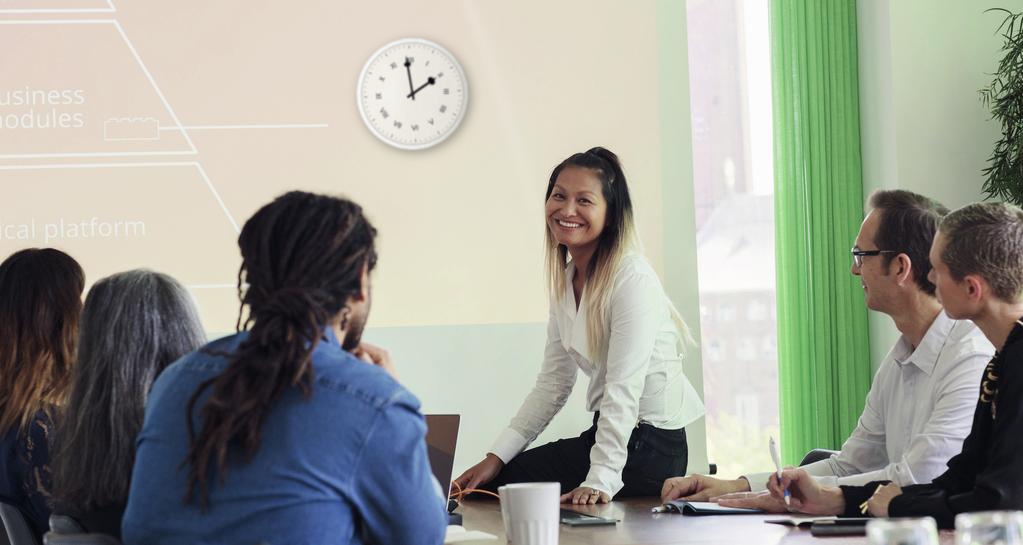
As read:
h=1 m=59
